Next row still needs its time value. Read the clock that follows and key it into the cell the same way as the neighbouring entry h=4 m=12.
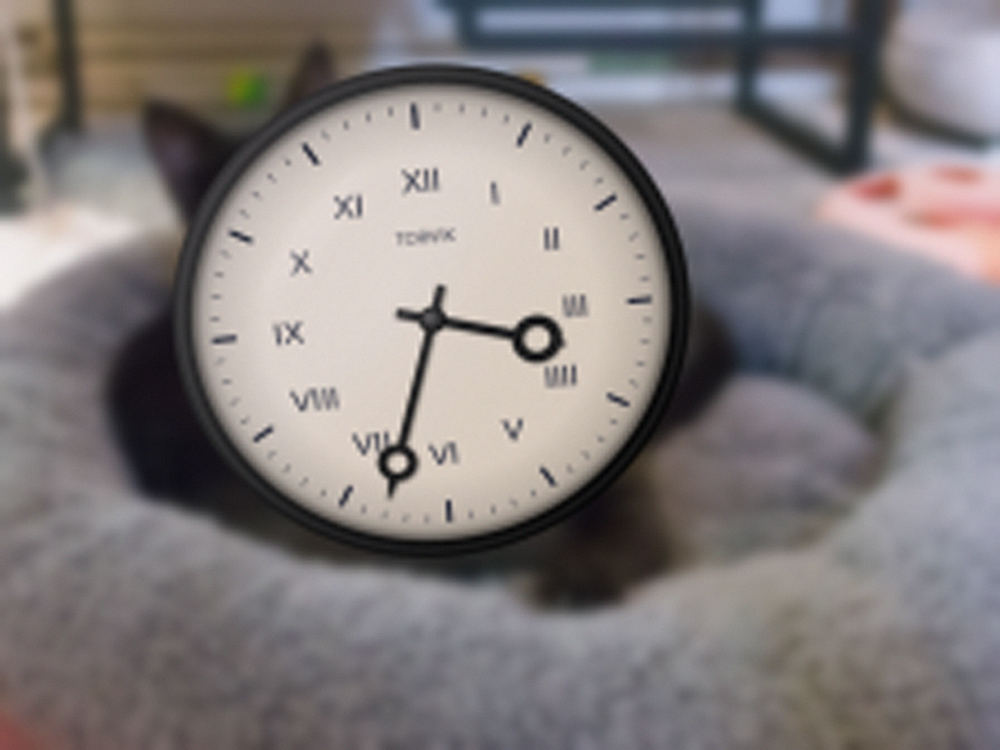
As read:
h=3 m=33
